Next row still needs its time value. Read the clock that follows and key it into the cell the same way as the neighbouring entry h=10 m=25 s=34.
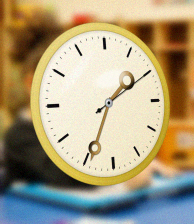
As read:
h=1 m=34 s=10
